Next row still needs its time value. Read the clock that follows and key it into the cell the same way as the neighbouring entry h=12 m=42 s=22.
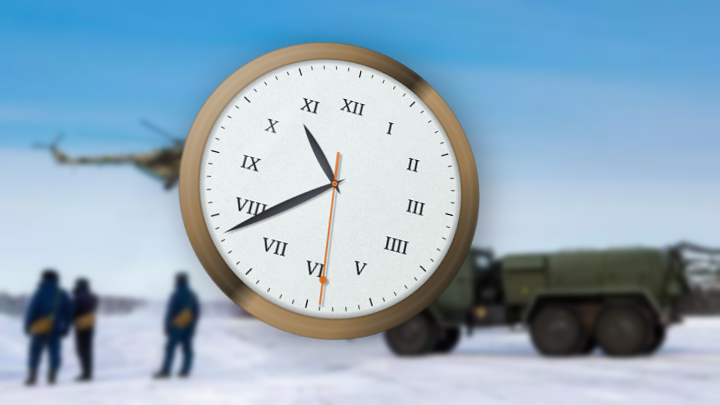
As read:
h=10 m=38 s=29
